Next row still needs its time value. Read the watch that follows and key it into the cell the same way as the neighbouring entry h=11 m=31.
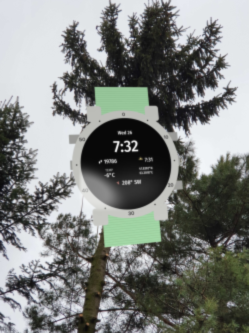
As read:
h=7 m=32
